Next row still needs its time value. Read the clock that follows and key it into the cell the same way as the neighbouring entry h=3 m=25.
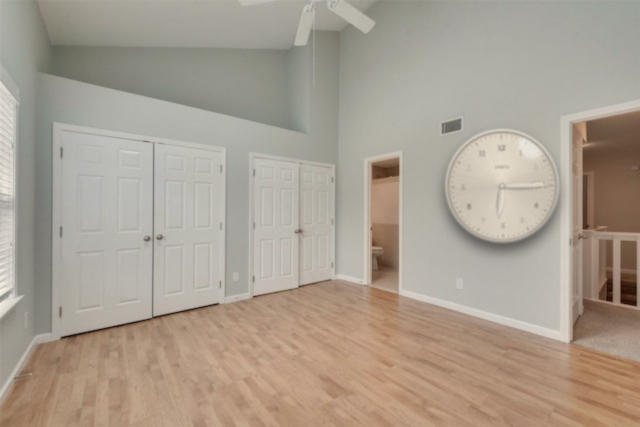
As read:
h=6 m=15
